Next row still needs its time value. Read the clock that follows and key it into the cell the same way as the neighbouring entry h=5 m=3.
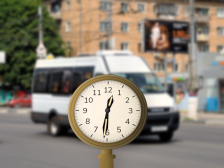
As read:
h=12 m=31
